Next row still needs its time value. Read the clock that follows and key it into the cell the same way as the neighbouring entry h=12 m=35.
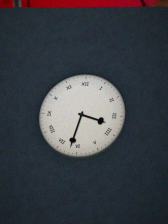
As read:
h=3 m=32
